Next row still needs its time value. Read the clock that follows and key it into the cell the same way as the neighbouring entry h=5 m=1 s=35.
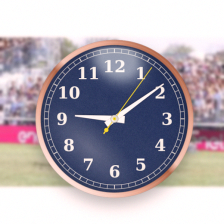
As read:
h=9 m=9 s=6
